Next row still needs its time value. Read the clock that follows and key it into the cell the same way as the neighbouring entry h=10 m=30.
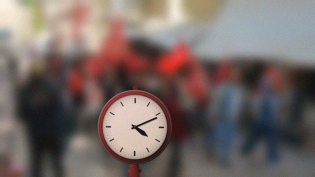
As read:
h=4 m=11
